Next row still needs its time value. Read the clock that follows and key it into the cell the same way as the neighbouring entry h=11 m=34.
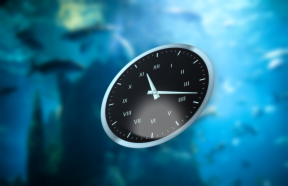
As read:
h=11 m=18
